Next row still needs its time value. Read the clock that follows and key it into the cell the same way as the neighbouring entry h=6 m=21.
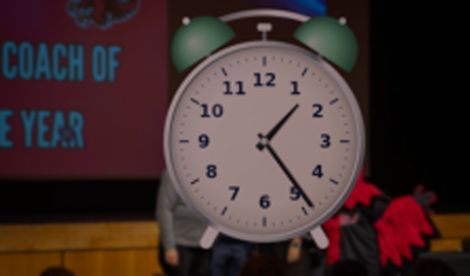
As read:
h=1 m=24
